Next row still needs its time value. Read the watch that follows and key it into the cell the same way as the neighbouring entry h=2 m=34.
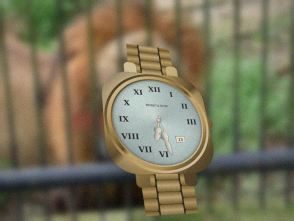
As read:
h=6 m=28
